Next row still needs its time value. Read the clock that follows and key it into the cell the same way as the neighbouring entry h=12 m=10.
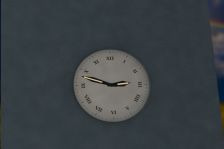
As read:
h=2 m=48
